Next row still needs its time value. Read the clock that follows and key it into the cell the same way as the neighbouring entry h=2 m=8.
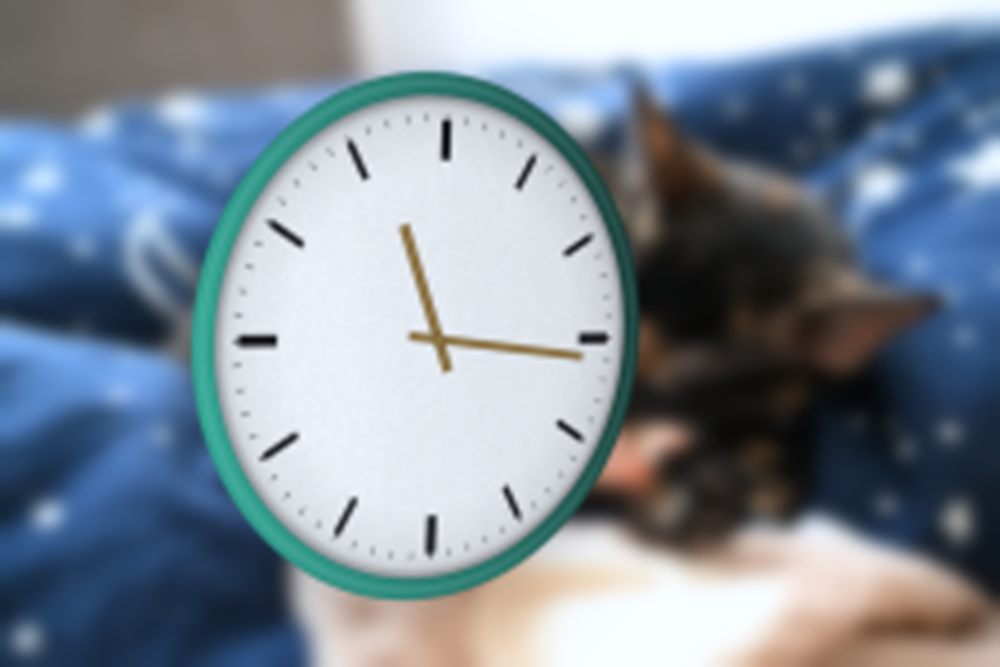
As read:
h=11 m=16
